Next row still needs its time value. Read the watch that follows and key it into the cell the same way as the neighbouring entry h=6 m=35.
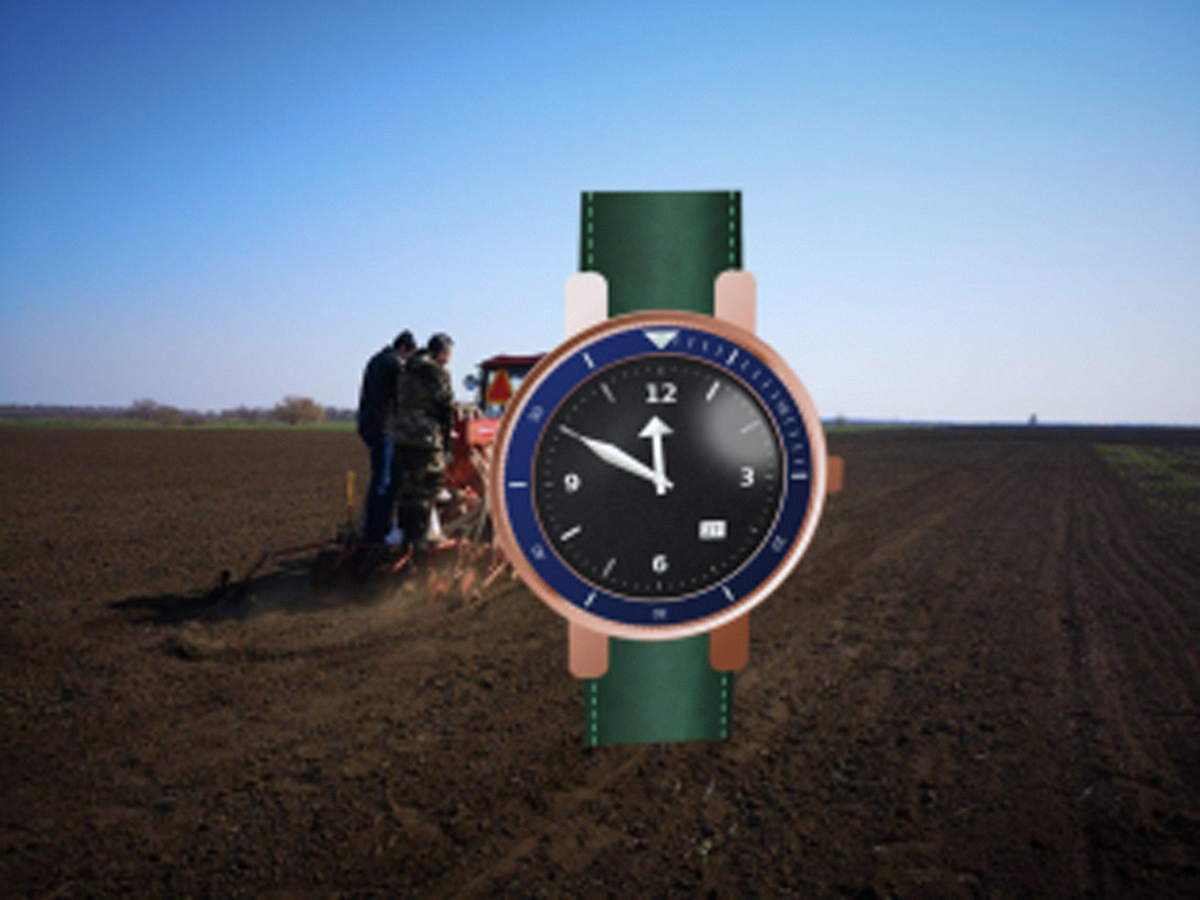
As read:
h=11 m=50
